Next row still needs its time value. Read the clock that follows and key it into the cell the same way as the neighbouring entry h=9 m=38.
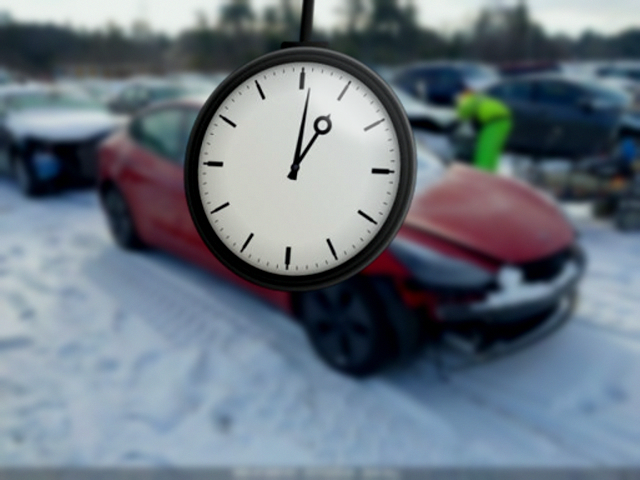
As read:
h=1 m=1
